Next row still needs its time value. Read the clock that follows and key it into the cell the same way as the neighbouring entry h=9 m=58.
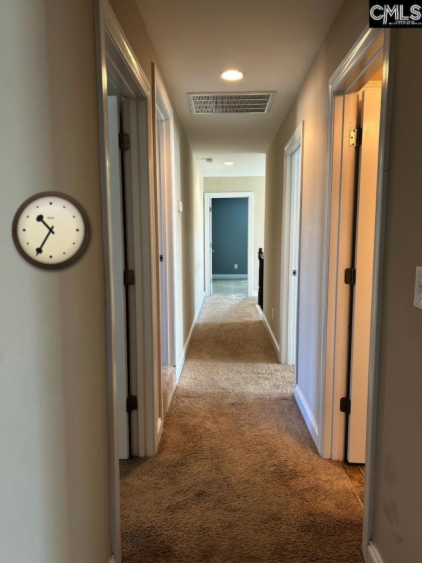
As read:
h=10 m=35
